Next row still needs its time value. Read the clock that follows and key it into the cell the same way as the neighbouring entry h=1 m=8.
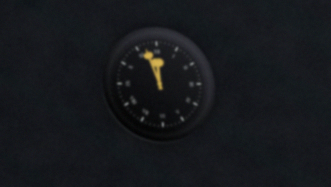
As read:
h=11 m=57
